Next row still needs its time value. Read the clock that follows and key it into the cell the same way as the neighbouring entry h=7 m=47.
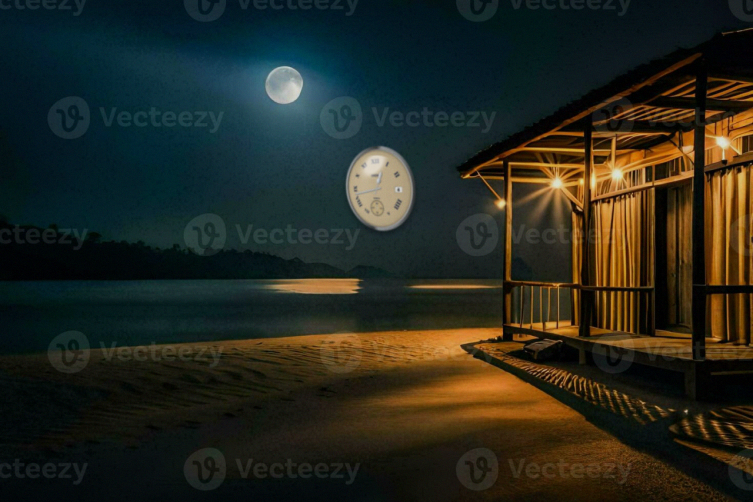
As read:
h=12 m=43
